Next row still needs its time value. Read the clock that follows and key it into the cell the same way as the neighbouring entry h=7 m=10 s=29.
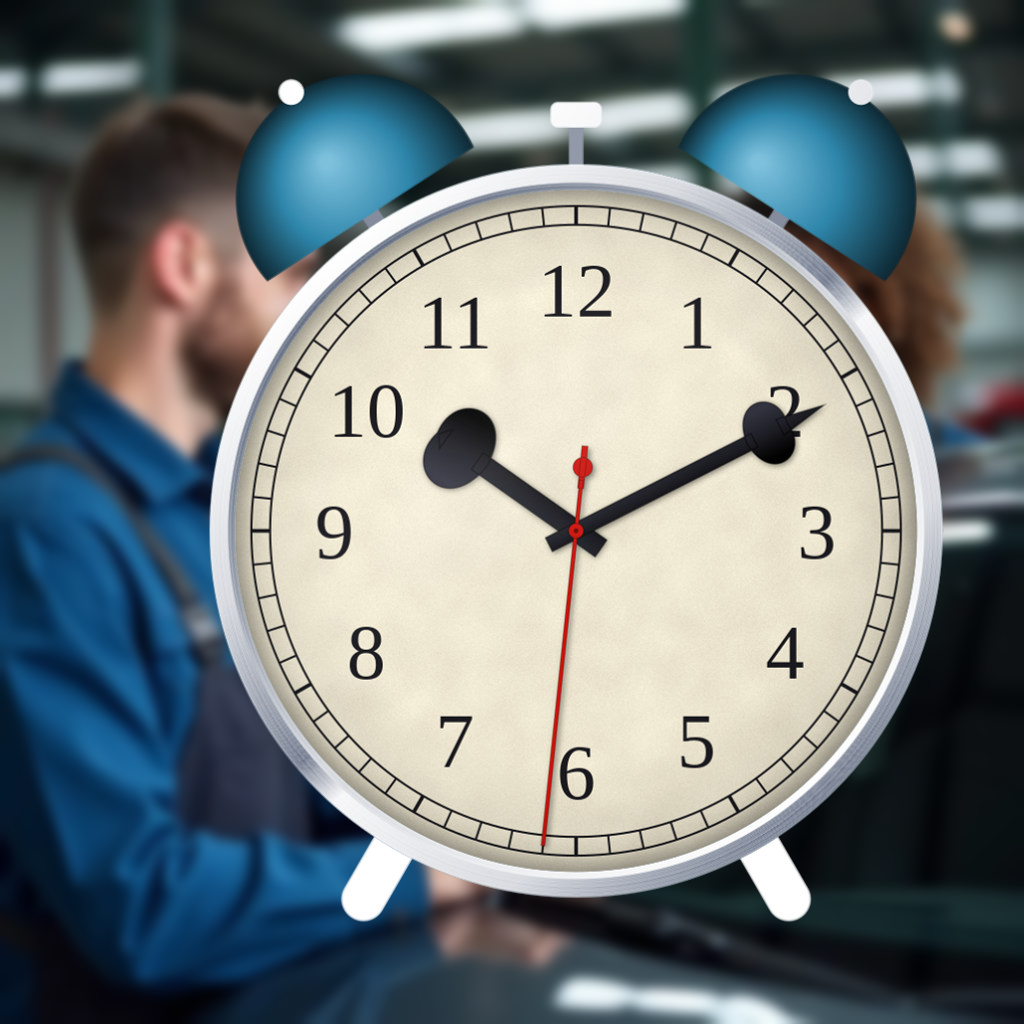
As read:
h=10 m=10 s=31
